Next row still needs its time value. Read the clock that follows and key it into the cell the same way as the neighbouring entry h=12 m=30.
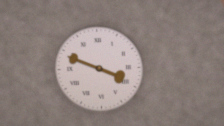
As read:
h=3 m=49
